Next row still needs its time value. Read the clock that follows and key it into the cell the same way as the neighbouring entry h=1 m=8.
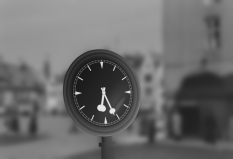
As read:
h=6 m=26
